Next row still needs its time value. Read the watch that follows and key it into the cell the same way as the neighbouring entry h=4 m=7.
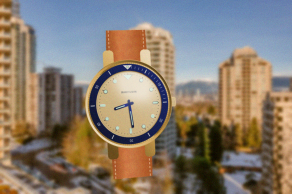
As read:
h=8 m=29
